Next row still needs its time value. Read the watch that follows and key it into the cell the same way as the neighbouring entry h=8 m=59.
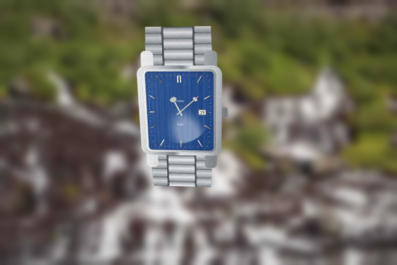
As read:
h=11 m=8
